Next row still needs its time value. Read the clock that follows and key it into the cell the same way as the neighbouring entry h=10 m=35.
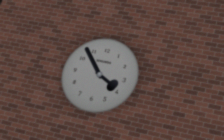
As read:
h=3 m=53
